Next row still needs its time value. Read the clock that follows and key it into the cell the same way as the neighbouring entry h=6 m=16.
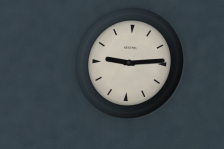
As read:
h=9 m=14
